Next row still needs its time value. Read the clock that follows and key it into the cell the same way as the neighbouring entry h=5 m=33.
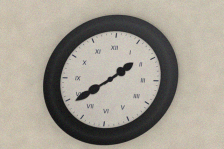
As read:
h=1 m=39
